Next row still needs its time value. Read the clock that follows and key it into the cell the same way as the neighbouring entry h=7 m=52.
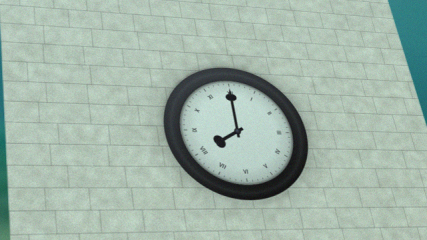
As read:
h=8 m=0
